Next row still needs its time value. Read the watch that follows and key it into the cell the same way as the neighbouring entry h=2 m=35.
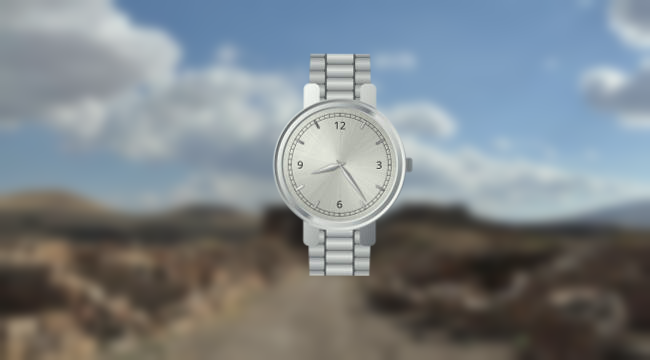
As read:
h=8 m=24
